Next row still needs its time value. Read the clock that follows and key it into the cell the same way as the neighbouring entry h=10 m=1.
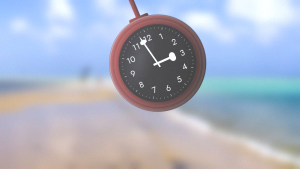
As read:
h=2 m=58
